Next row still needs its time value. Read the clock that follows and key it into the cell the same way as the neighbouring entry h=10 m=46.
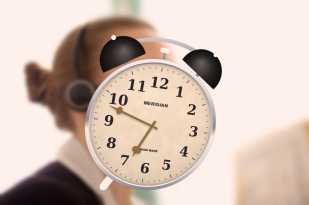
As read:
h=6 m=48
